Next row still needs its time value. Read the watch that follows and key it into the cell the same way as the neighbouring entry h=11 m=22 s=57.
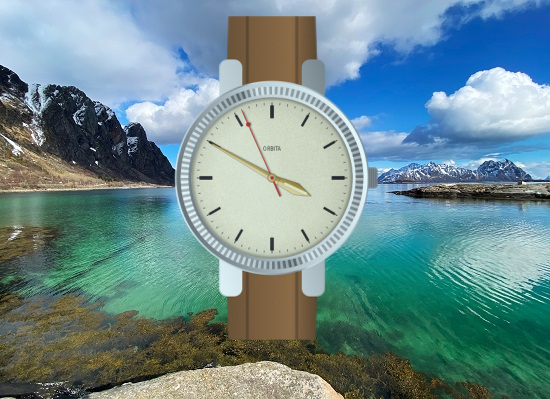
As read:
h=3 m=49 s=56
